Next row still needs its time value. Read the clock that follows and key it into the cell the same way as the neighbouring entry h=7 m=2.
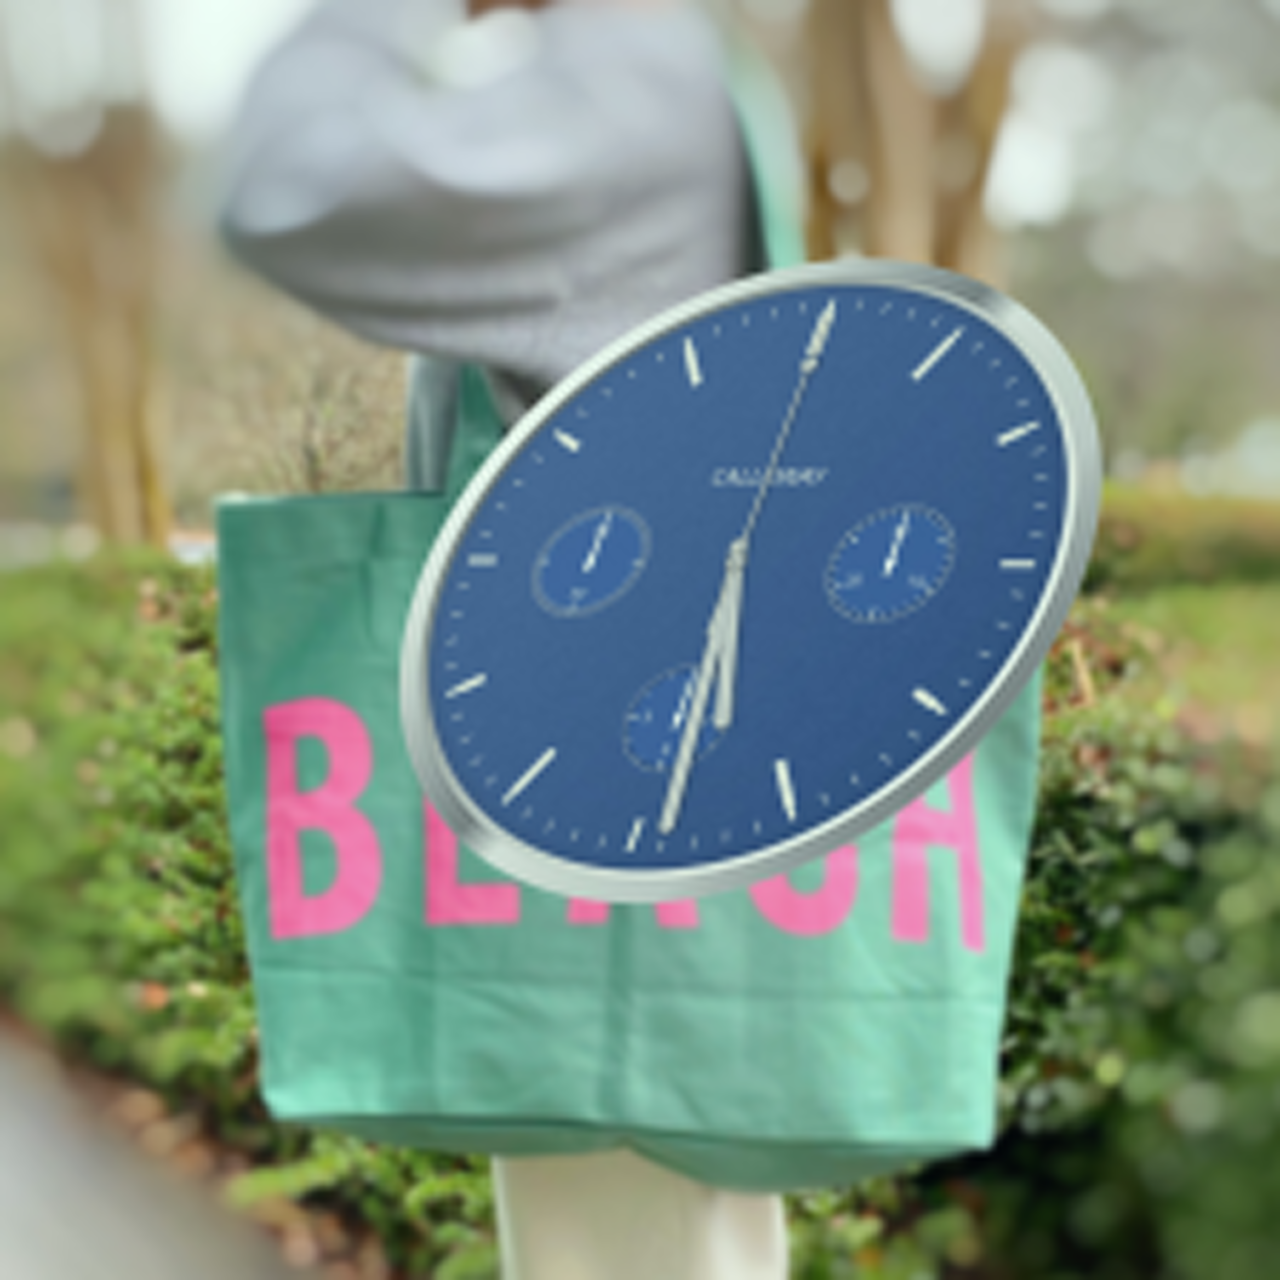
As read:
h=5 m=29
